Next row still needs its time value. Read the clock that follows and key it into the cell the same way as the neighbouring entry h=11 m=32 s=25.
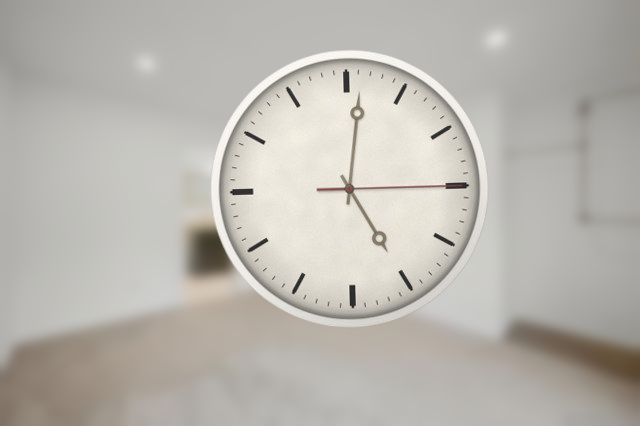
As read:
h=5 m=1 s=15
